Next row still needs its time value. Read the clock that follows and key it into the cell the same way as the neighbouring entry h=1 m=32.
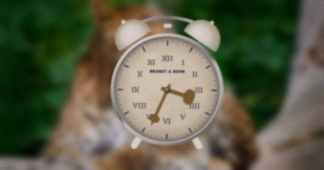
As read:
h=3 m=34
